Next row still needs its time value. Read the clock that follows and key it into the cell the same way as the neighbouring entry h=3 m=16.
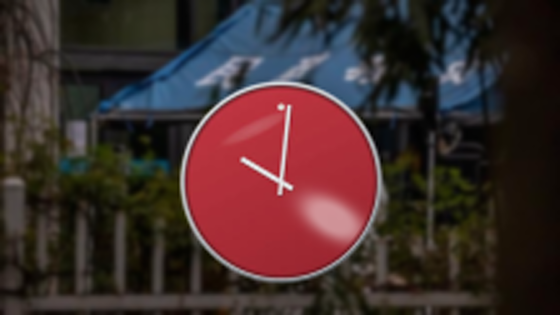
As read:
h=10 m=1
